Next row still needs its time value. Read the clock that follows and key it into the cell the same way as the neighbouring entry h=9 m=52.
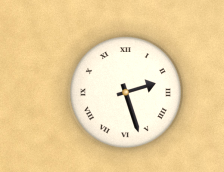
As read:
h=2 m=27
